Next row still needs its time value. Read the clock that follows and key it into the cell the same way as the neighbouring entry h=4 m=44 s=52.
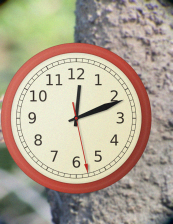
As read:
h=12 m=11 s=28
